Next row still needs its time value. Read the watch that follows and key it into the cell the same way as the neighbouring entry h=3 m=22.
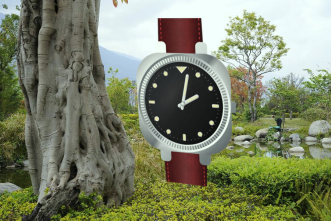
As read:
h=2 m=2
